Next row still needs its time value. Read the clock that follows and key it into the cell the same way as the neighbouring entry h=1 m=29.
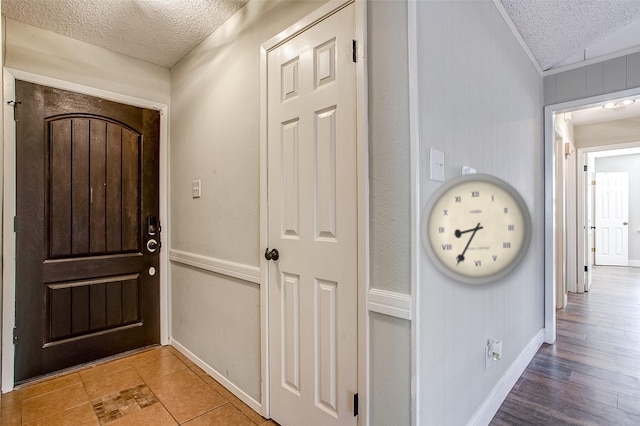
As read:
h=8 m=35
